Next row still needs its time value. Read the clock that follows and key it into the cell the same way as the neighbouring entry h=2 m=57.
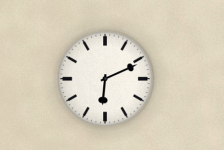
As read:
h=6 m=11
